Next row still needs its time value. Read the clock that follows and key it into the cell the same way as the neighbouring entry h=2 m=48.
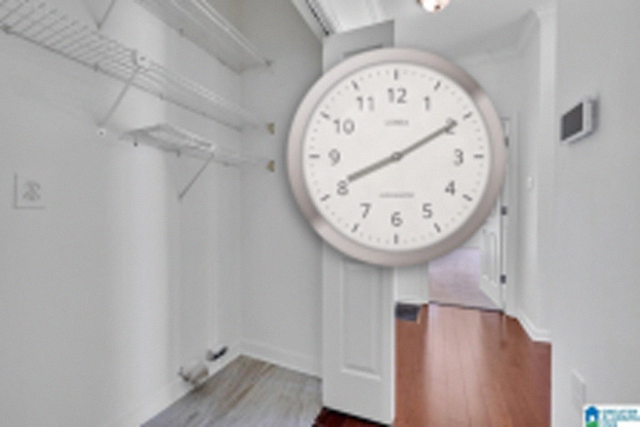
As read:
h=8 m=10
